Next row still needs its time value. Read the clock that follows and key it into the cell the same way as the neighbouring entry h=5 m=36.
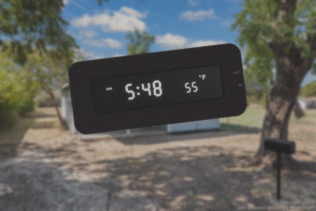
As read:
h=5 m=48
